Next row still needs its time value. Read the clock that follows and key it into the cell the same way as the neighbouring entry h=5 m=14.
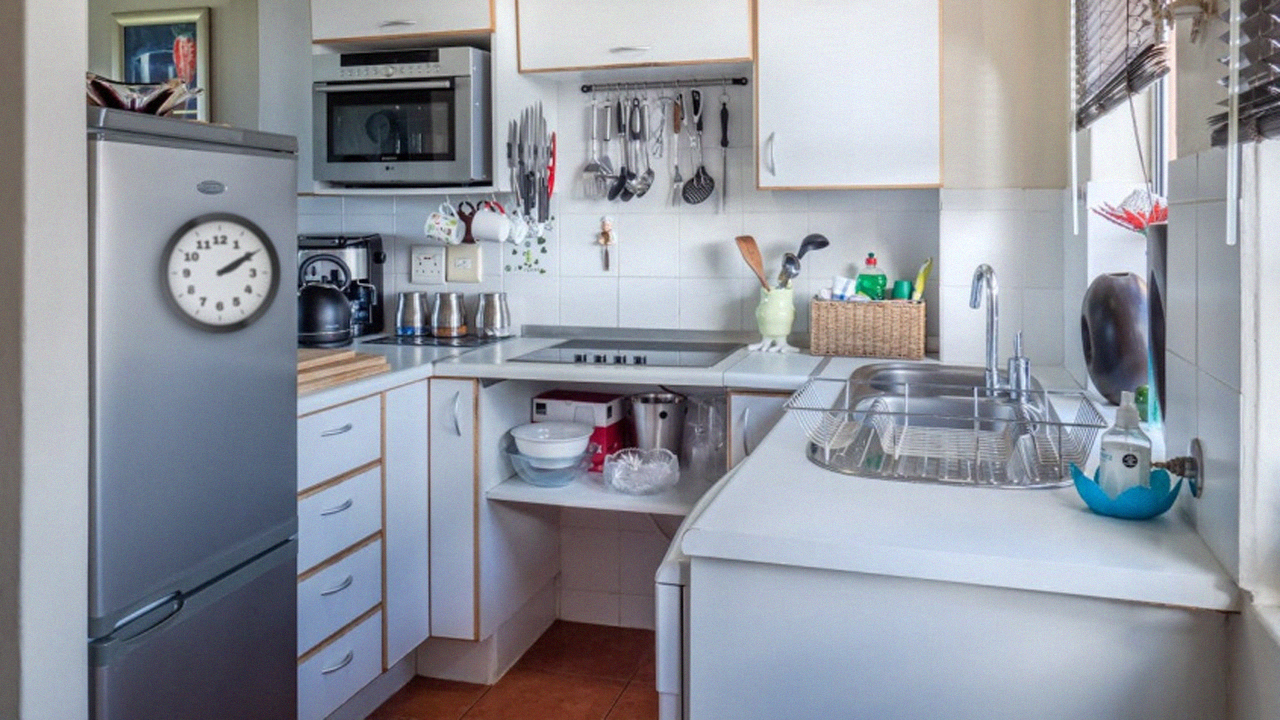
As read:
h=2 m=10
